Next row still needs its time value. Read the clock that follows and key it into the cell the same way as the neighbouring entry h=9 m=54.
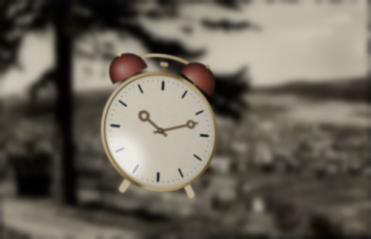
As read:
h=10 m=12
